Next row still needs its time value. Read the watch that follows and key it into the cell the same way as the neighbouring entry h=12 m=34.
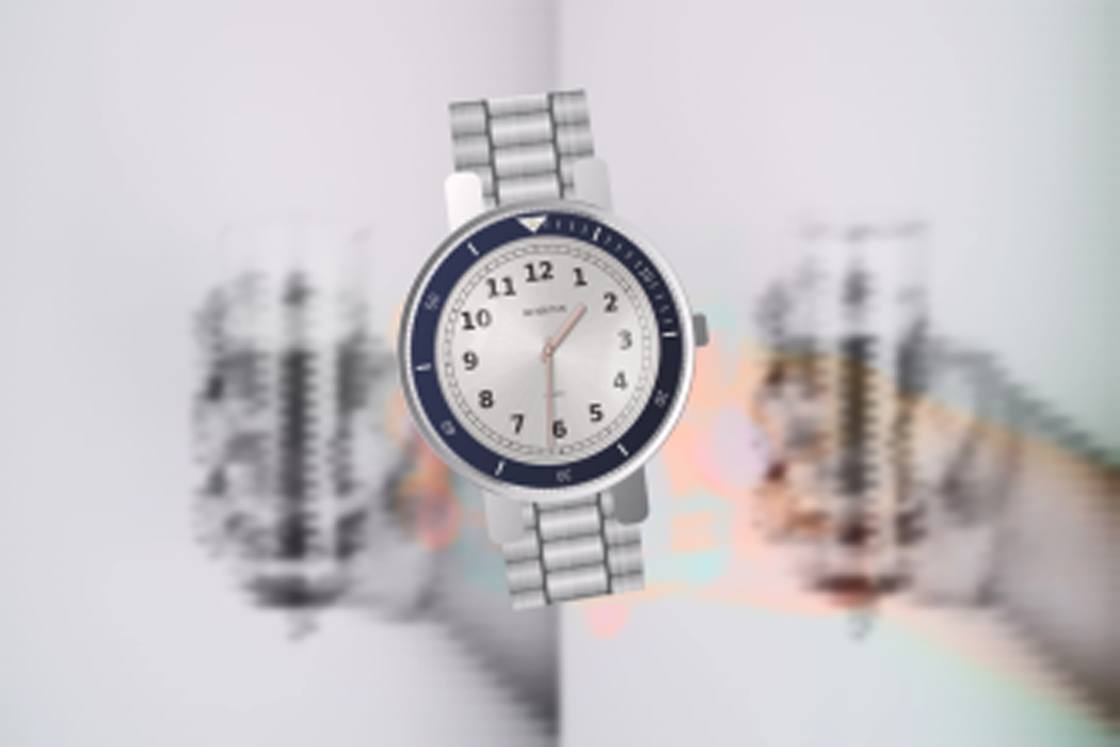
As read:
h=1 m=31
